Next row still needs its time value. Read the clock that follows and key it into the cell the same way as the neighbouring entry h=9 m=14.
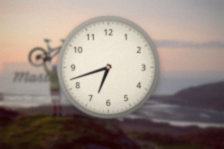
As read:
h=6 m=42
